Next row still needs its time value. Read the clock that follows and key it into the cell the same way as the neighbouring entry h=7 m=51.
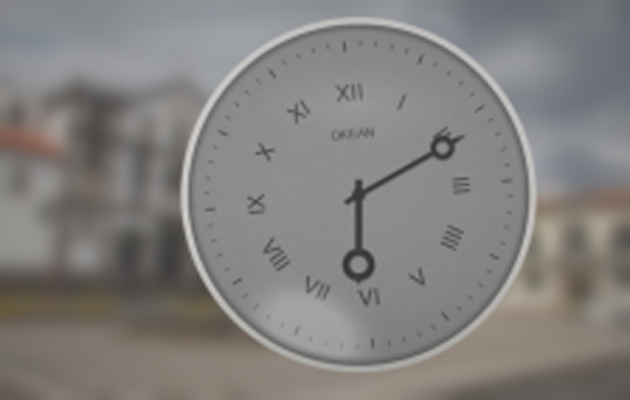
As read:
h=6 m=11
